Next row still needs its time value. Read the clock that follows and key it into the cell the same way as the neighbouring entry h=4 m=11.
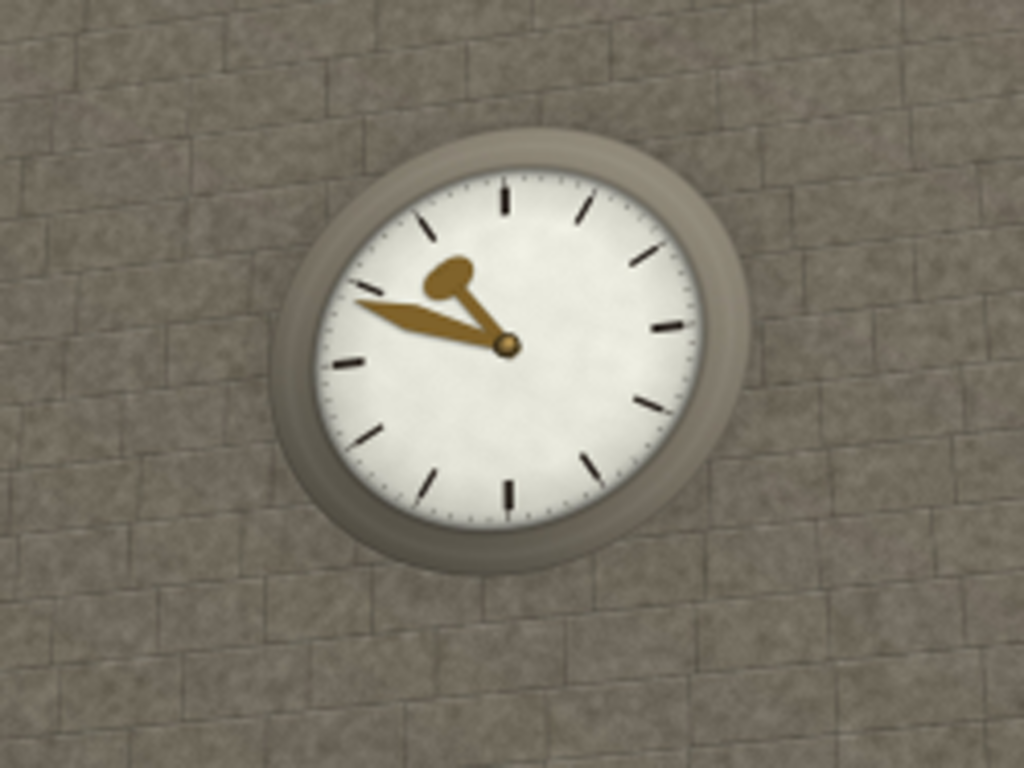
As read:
h=10 m=49
